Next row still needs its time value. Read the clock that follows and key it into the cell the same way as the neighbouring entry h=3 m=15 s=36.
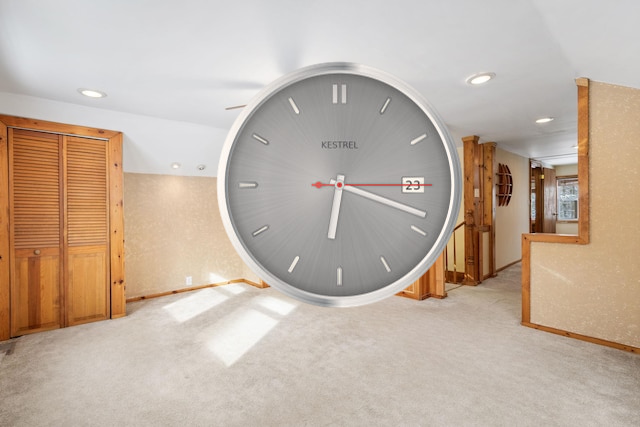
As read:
h=6 m=18 s=15
